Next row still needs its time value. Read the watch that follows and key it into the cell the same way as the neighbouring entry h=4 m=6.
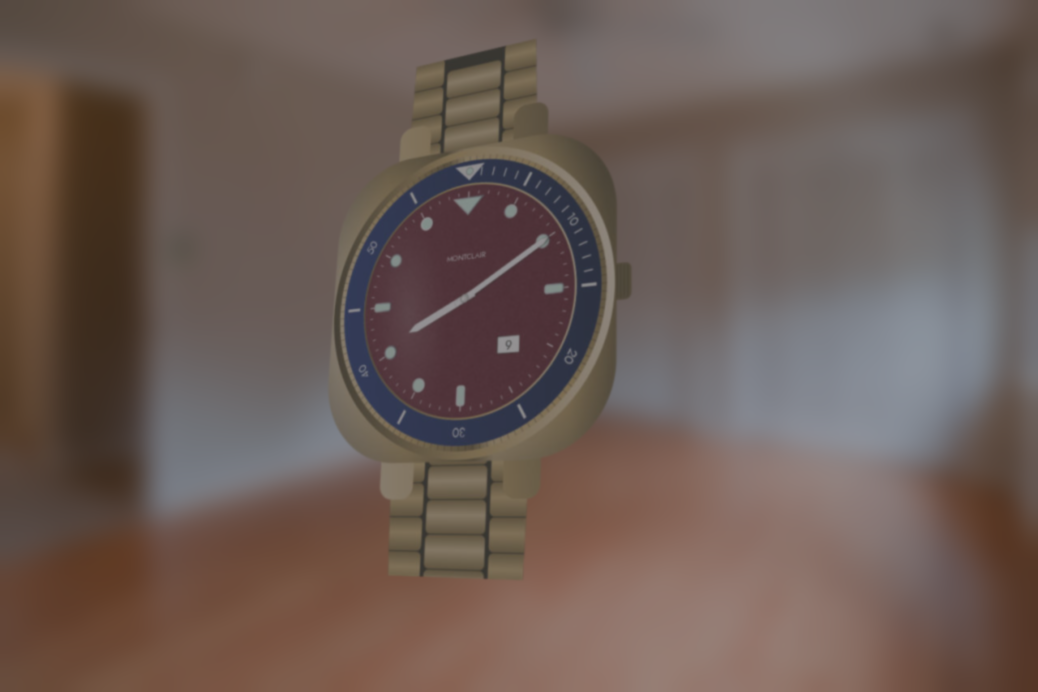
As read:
h=8 m=10
